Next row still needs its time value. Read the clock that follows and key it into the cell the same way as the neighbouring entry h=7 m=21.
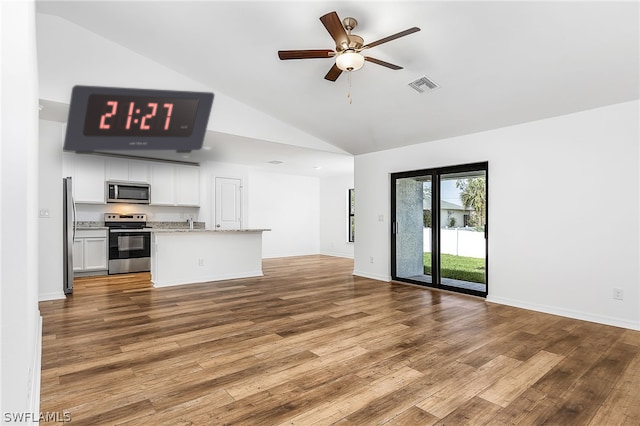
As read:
h=21 m=27
